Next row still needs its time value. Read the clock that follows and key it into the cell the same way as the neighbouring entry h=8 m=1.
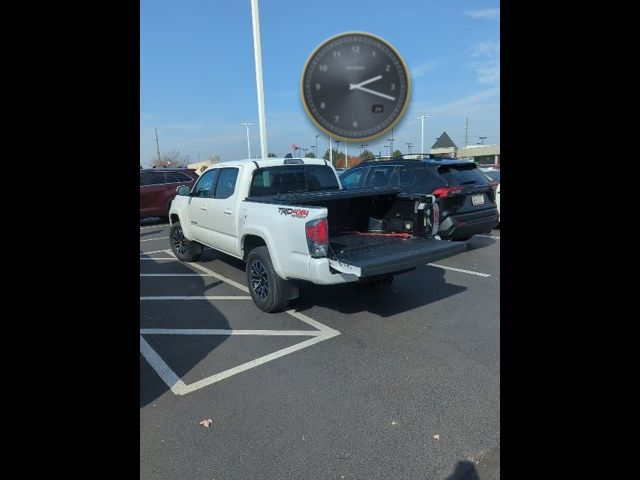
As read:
h=2 m=18
